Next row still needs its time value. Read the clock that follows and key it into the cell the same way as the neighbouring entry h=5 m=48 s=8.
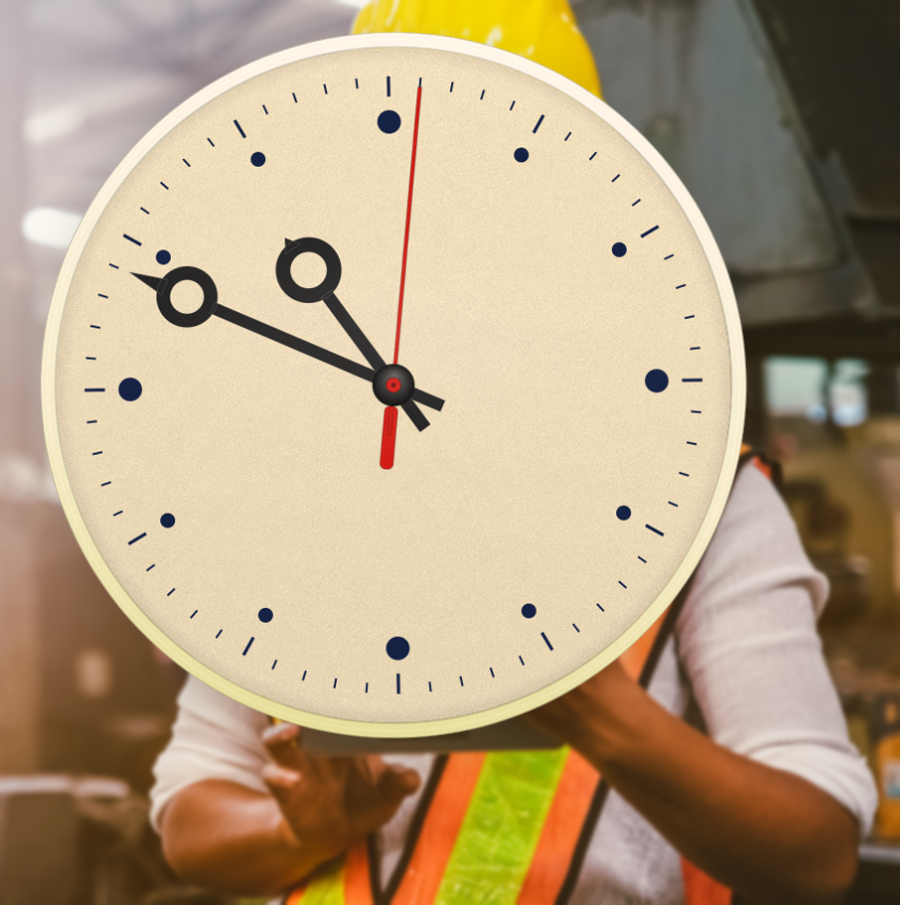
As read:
h=10 m=49 s=1
